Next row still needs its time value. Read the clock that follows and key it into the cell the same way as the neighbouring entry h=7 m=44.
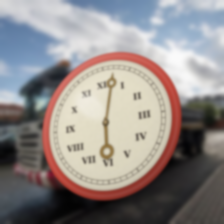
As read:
h=6 m=2
